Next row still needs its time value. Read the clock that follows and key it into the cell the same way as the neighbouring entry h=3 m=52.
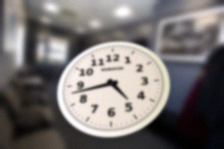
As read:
h=4 m=43
